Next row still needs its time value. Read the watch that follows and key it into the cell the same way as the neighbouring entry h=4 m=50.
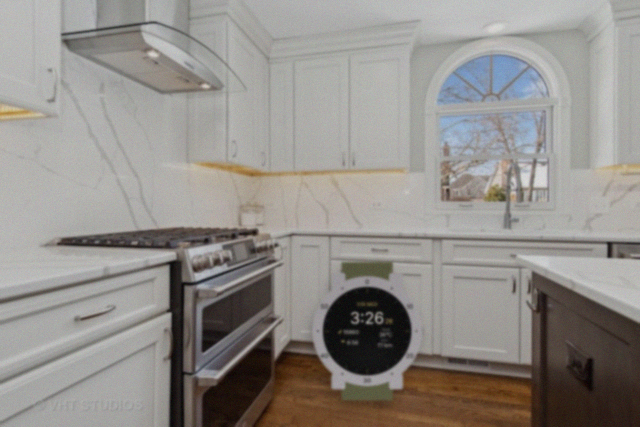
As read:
h=3 m=26
